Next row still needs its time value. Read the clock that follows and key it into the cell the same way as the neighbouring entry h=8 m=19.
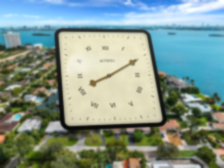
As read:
h=8 m=10
